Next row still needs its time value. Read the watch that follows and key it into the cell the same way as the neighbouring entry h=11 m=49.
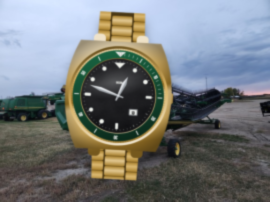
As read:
h=12 m=48
